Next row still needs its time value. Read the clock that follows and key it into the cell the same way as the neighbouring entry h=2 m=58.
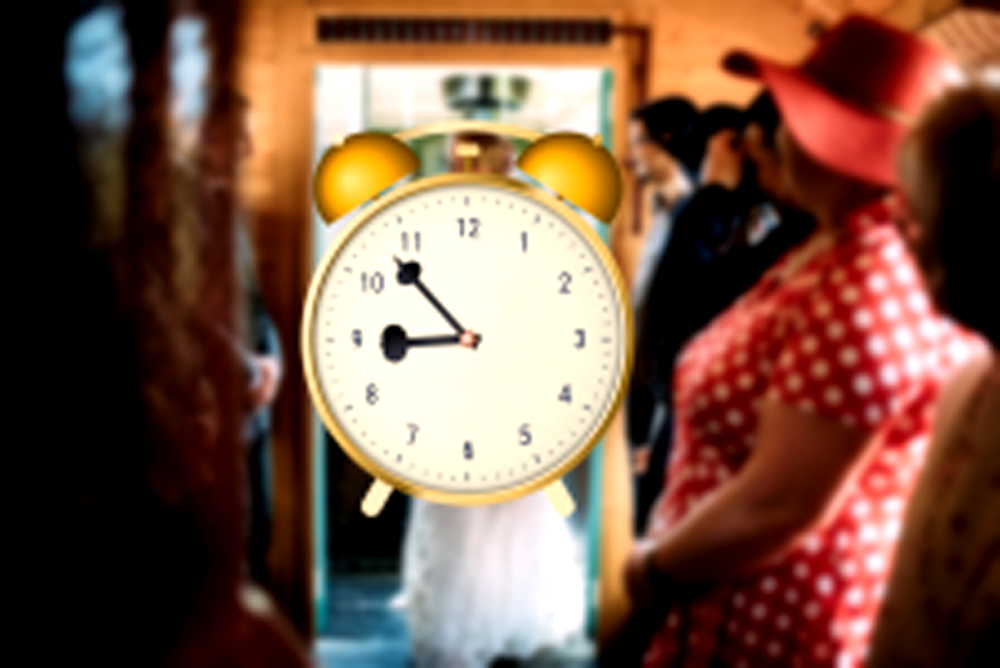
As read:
h=8 m=53
